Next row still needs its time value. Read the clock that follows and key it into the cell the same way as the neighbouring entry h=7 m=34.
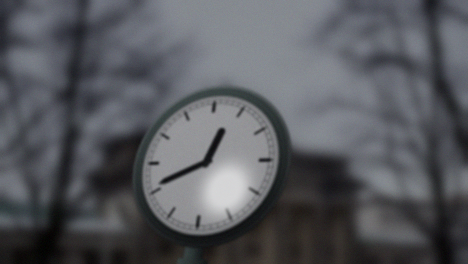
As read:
h=12 m=41
